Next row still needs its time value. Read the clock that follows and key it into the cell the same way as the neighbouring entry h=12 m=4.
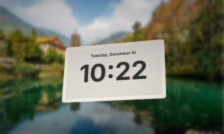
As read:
h=10 m=22
